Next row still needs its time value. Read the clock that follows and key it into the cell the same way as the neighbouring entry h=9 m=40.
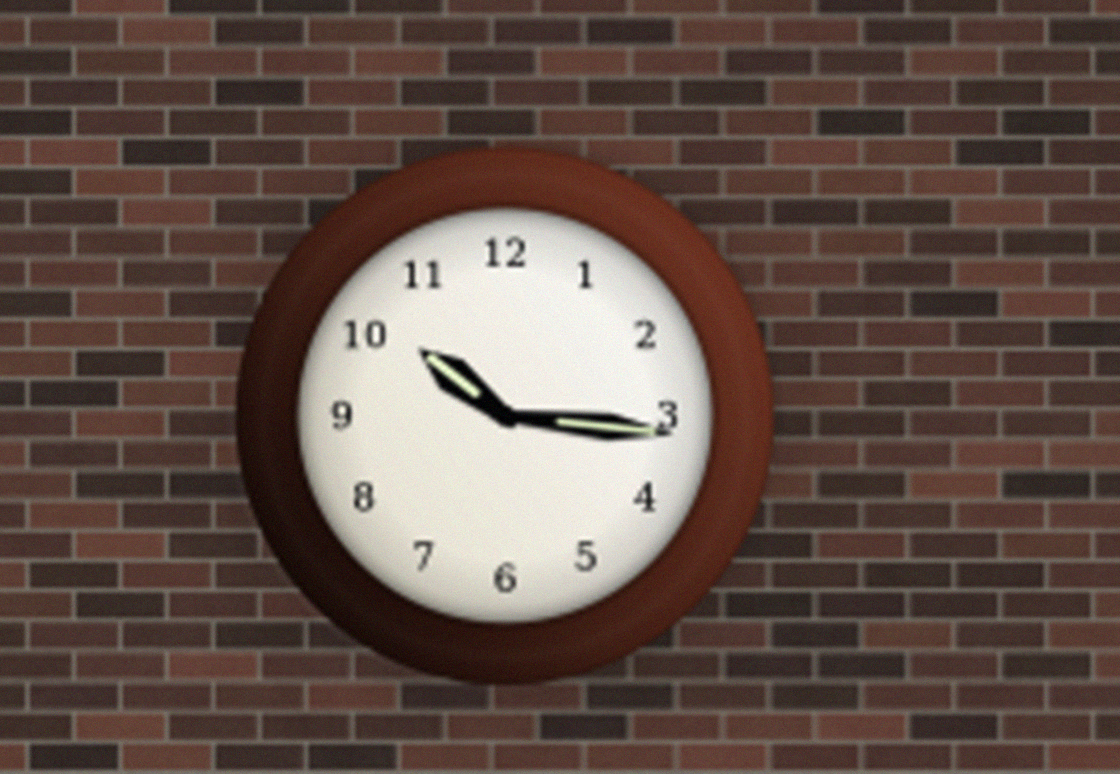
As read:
h=10 m=16
